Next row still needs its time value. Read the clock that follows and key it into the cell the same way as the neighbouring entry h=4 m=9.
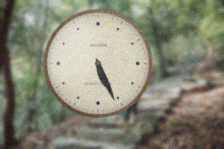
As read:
h=5 m=26
